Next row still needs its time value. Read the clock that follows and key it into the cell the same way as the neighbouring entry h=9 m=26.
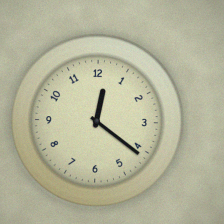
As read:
h=12 m=21
